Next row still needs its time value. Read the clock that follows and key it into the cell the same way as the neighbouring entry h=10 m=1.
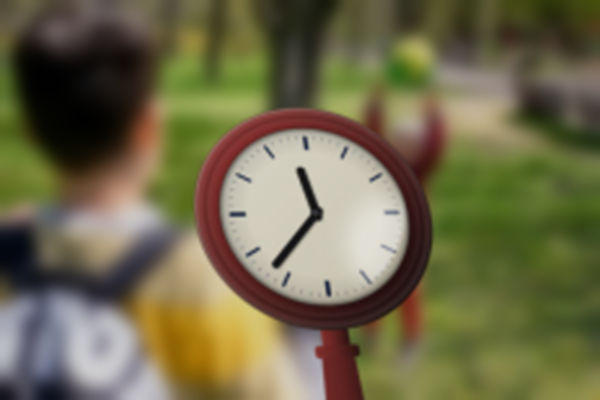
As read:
h=11 m=37
